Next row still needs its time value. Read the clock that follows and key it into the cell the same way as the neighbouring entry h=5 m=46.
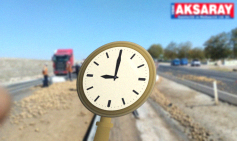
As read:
h=9 m=0
